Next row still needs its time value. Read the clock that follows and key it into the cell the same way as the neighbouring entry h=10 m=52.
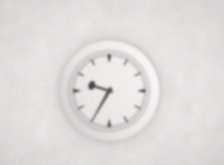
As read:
h=9 m=35
